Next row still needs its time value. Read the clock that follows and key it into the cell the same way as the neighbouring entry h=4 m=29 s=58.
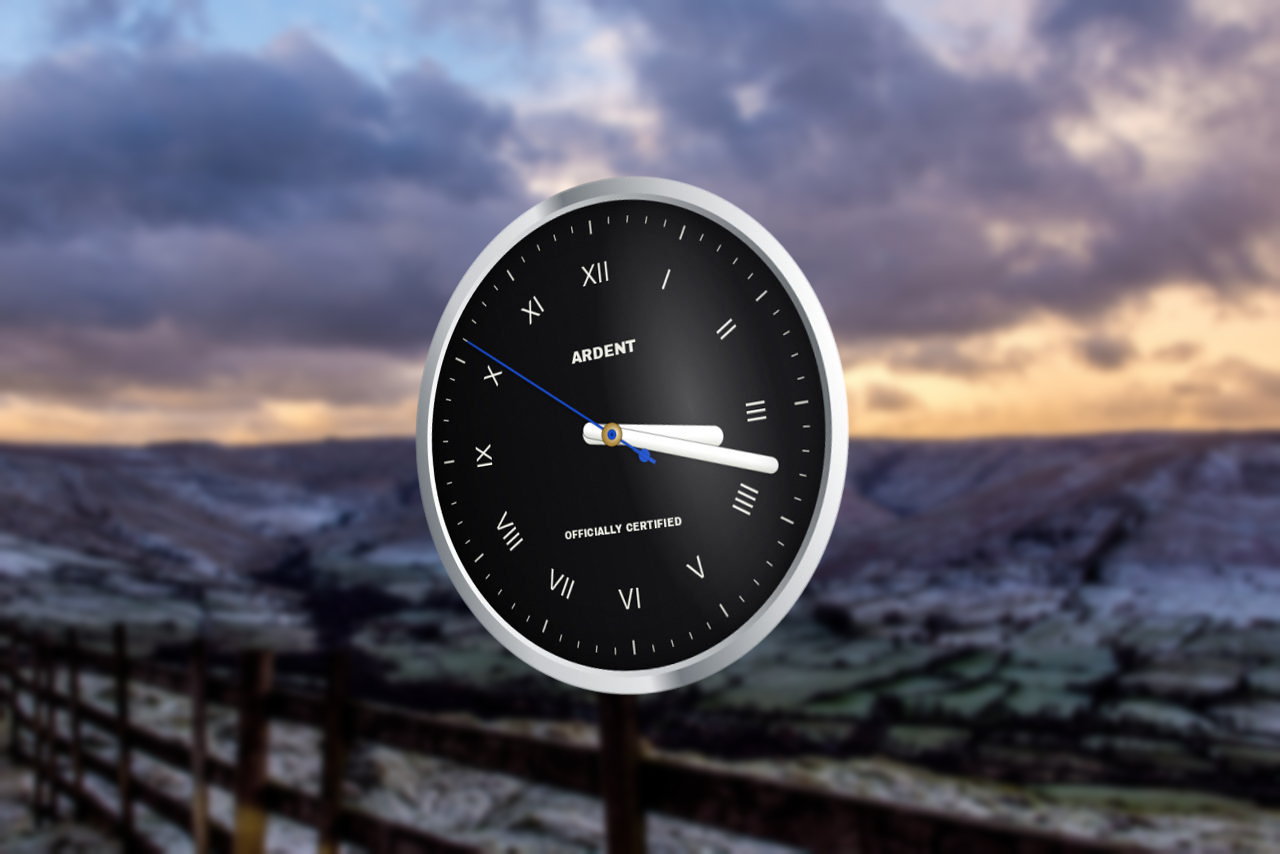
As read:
h=3 m=17 s=51
